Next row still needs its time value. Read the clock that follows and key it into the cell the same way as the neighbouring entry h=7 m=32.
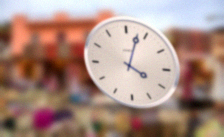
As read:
h=4 m=3
